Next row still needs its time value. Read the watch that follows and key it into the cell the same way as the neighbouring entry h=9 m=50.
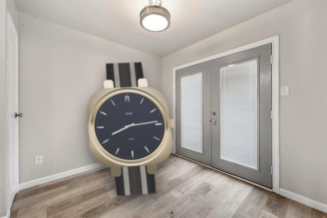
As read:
h=8 m=14
